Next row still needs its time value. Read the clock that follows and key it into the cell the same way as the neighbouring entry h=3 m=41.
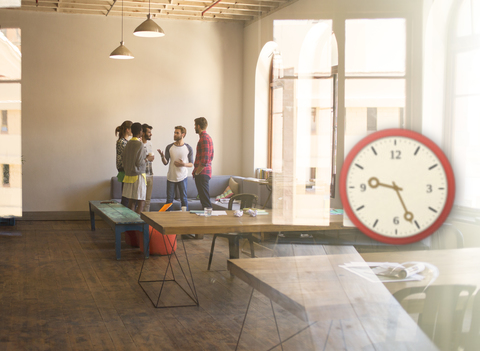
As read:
h=9 m=26
